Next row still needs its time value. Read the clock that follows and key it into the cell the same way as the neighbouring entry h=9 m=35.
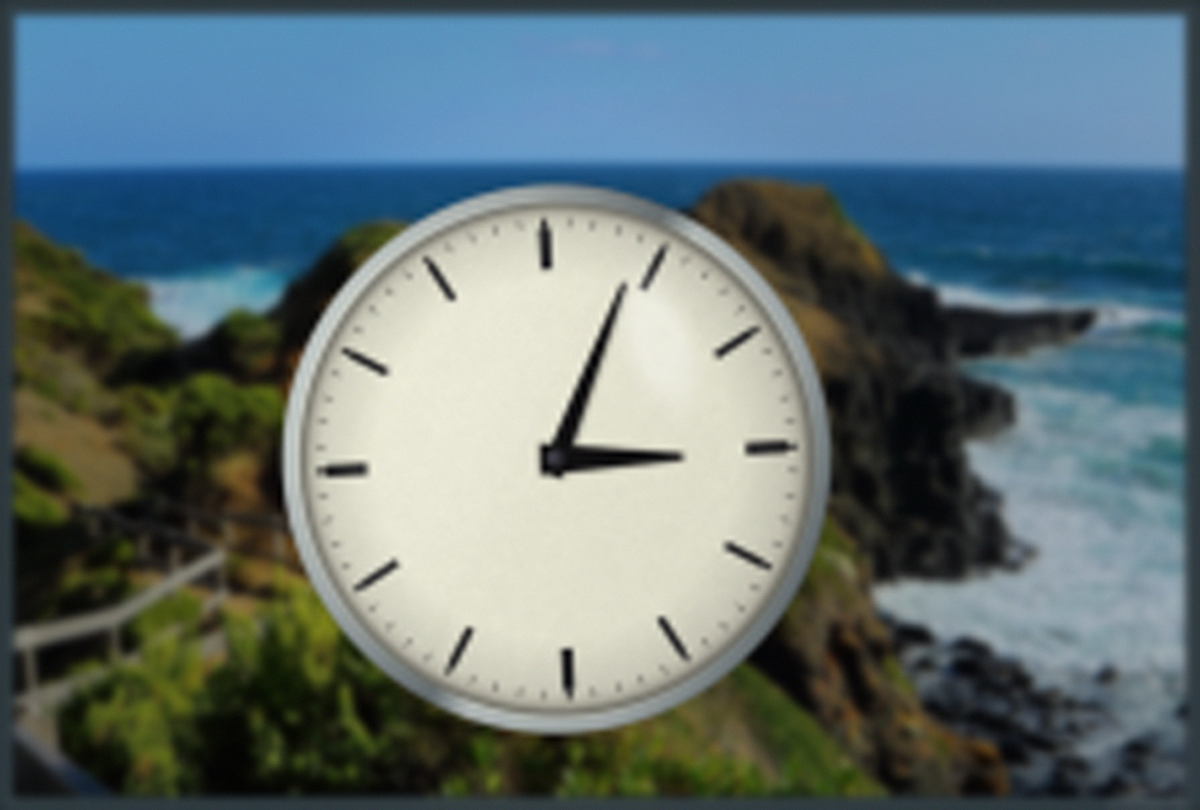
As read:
h=3 m=4
